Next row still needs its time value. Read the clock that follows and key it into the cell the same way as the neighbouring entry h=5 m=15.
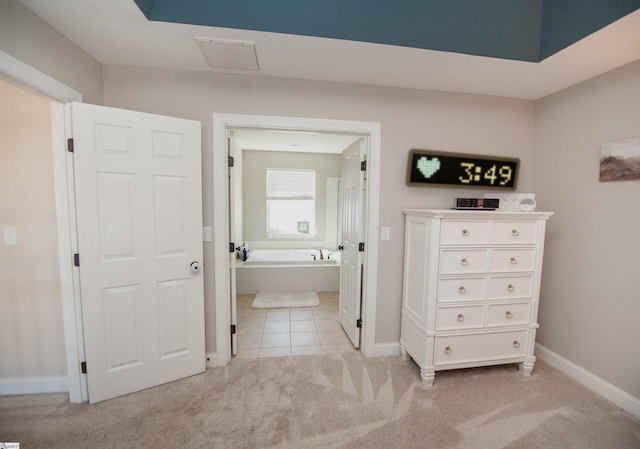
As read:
h=3 m=49
